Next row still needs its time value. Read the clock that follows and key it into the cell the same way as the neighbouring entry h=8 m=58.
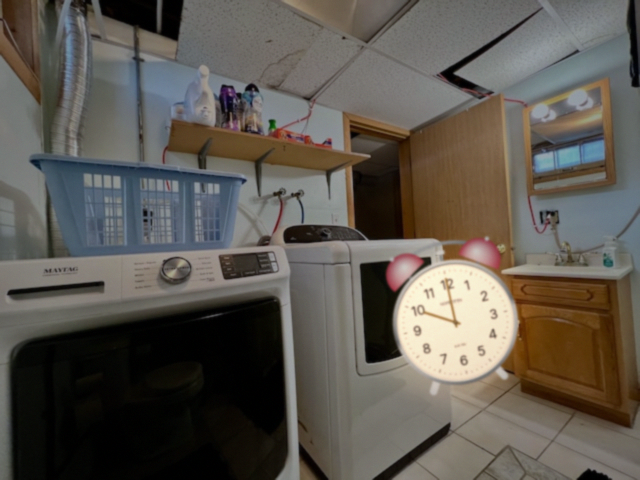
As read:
h=10 m=0
